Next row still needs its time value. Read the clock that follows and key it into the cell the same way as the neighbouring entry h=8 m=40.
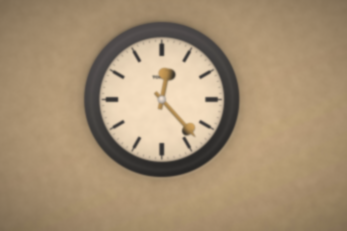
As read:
h=12 m=23
